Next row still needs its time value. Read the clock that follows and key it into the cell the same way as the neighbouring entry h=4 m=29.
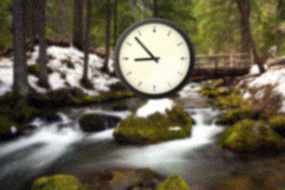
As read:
h=8 m=53
